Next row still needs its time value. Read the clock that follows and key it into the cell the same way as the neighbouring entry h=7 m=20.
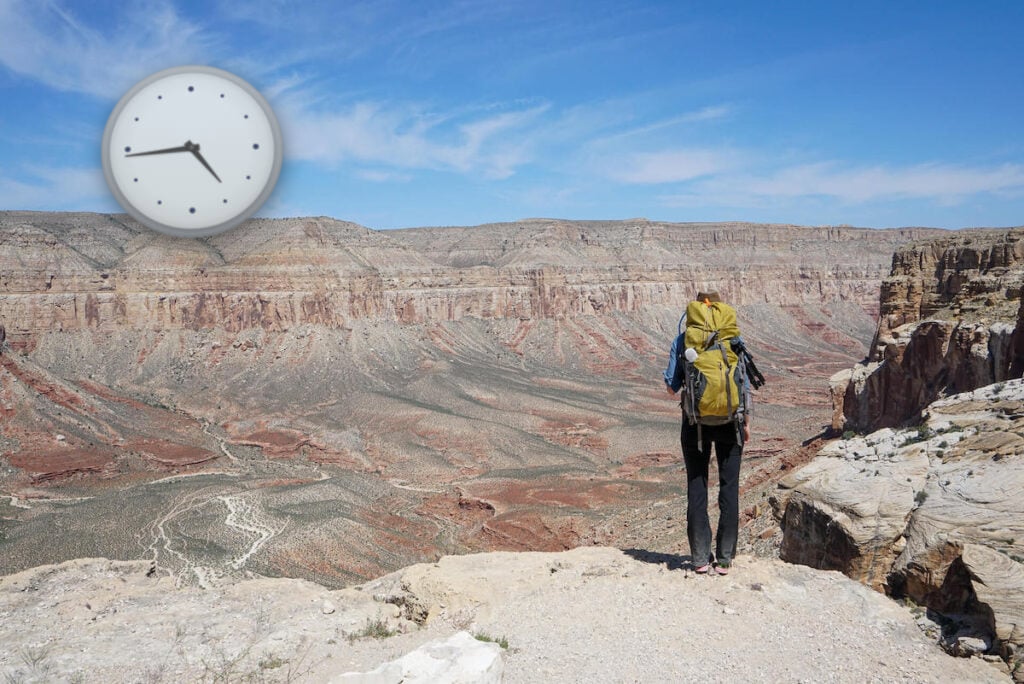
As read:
h=4 m=44
